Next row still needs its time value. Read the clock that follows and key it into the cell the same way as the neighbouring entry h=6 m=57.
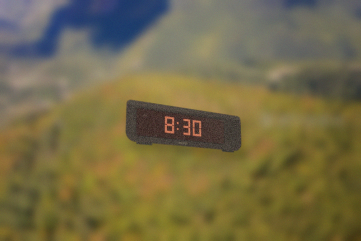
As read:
h=8 m=30
